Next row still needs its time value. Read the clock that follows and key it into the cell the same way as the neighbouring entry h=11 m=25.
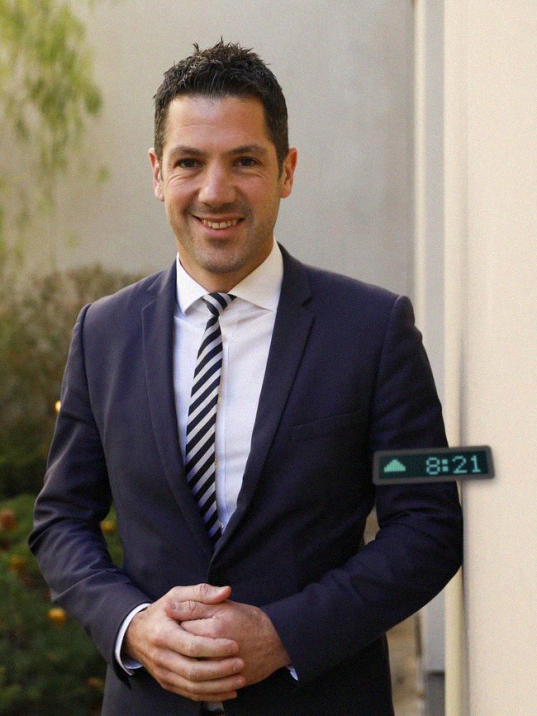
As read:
h=8 m=21
